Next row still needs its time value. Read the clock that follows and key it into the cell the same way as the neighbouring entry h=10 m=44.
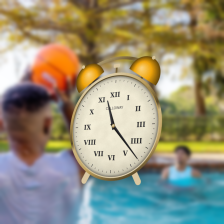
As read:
h=11 m=23
